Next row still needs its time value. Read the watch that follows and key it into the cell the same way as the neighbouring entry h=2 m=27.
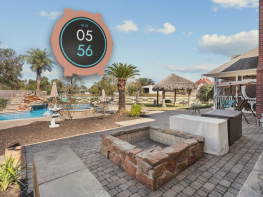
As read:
h=5 m=56
